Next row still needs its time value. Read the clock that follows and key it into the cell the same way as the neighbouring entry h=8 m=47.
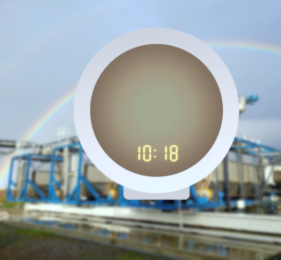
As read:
h=10 m=18
